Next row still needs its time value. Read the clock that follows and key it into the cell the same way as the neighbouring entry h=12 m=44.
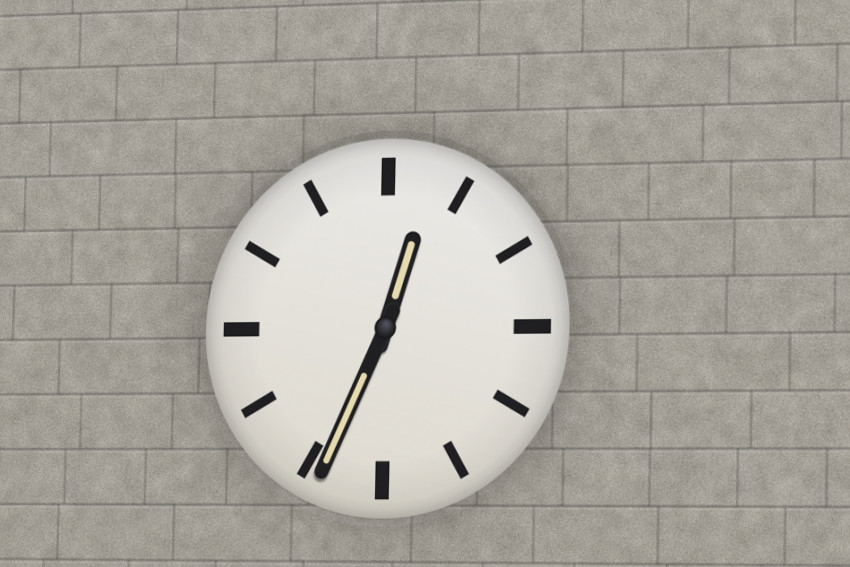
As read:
h=12 m=34
